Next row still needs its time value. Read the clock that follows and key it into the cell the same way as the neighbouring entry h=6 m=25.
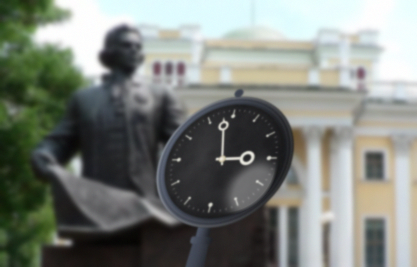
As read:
h=2 m=58
